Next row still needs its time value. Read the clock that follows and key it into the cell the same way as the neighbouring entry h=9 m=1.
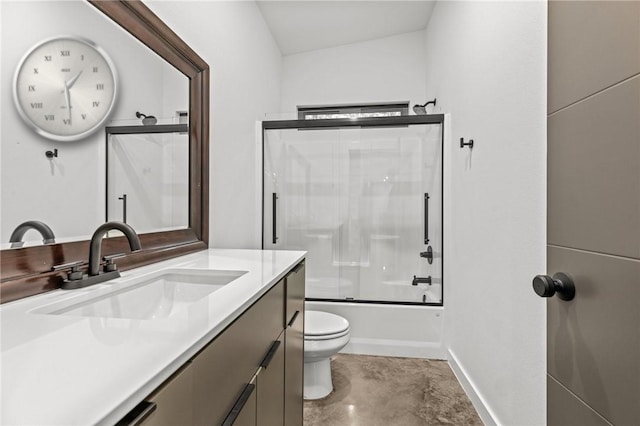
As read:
h=1 m=29
